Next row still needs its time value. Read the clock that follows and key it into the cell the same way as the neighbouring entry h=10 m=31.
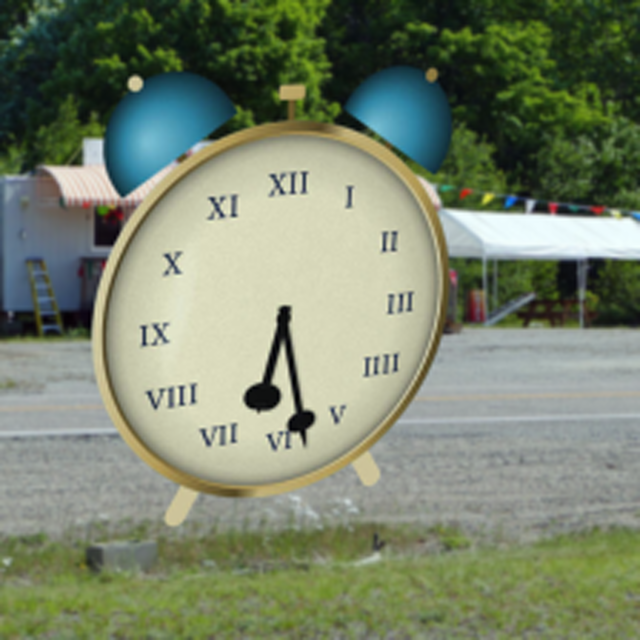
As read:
h=6 m=28
